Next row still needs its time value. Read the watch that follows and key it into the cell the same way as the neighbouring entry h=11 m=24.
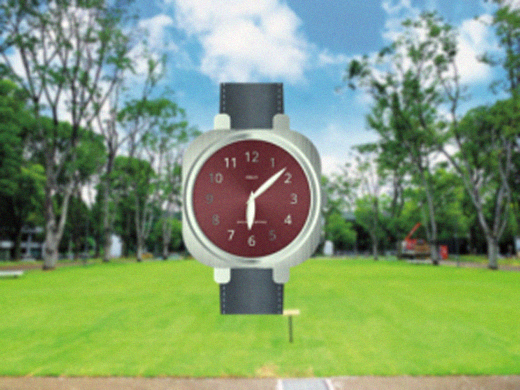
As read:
h=6 m=8
